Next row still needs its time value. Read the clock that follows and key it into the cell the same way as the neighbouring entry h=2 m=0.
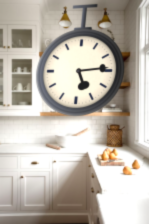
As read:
h=5 m=14
